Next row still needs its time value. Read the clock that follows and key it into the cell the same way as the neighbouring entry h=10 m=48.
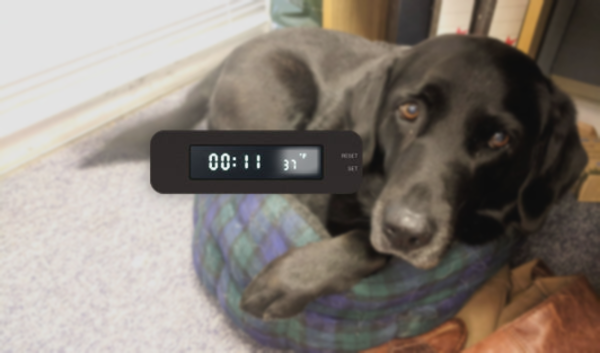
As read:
h=0 m=11
